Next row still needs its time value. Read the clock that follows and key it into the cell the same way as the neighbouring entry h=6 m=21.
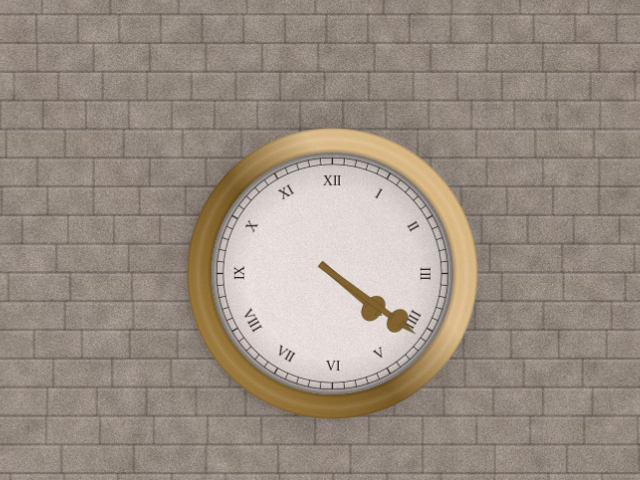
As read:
h=4 m=21
